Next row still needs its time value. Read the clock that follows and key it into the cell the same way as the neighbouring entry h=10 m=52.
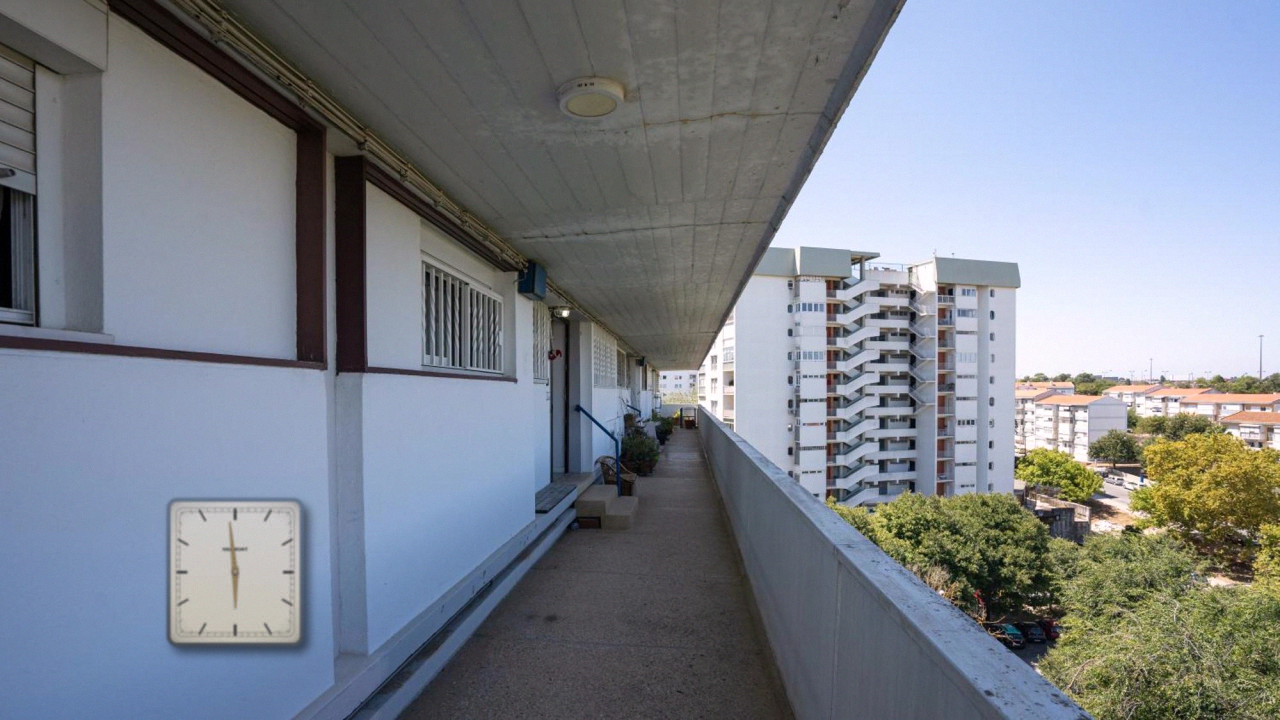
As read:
h=5 m=59
